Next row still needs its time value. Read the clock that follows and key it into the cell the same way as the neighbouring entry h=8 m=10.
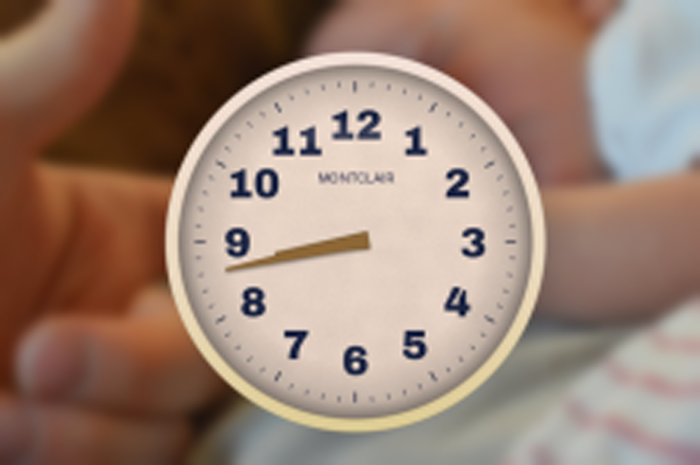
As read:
h=8 m=43
